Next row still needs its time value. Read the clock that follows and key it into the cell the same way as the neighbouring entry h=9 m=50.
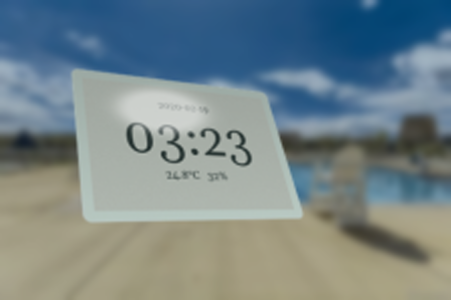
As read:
h=3 m=23
